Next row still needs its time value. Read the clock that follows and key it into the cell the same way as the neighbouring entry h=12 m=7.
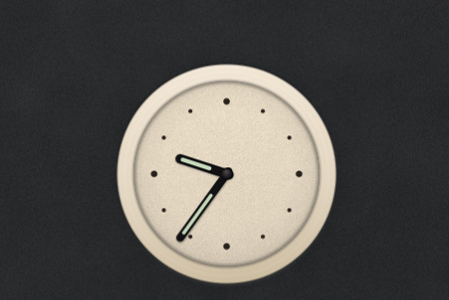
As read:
h=9 m=36
